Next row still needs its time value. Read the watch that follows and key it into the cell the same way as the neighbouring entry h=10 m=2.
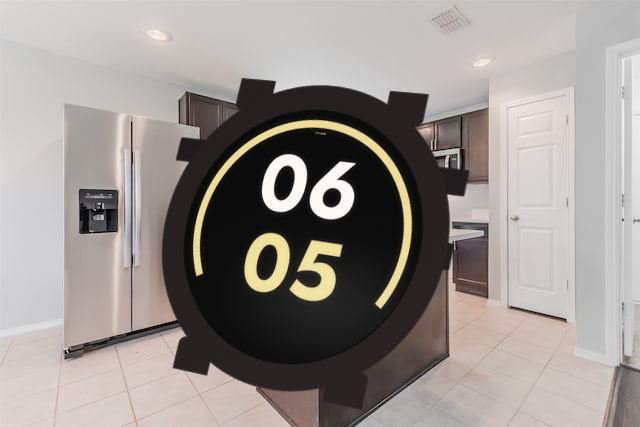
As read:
h=6 m=5
